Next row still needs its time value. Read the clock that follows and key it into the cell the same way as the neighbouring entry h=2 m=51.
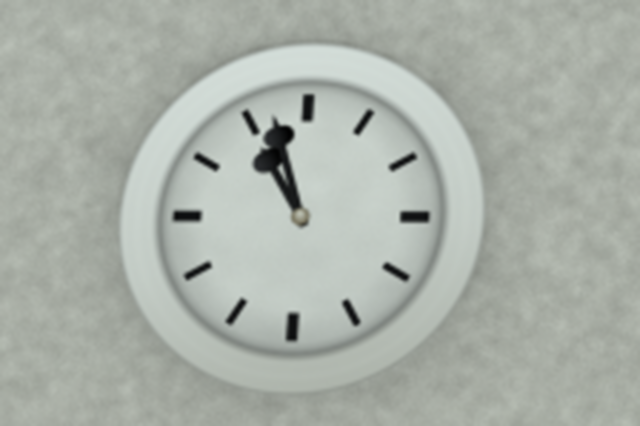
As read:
h=10 m=57
